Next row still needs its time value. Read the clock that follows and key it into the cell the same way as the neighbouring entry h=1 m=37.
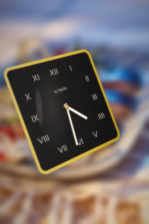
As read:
h=4 m=31
